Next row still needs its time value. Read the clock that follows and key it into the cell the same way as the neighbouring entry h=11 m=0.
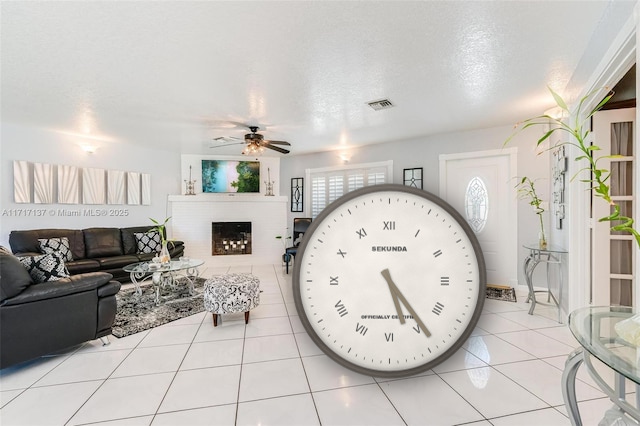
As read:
h=5 m=24
